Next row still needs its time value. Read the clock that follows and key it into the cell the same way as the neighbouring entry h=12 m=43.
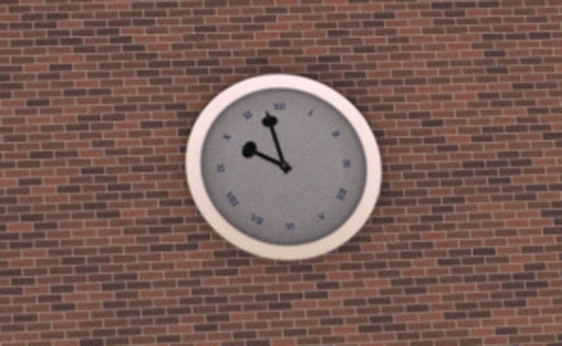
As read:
h=9 m=58
